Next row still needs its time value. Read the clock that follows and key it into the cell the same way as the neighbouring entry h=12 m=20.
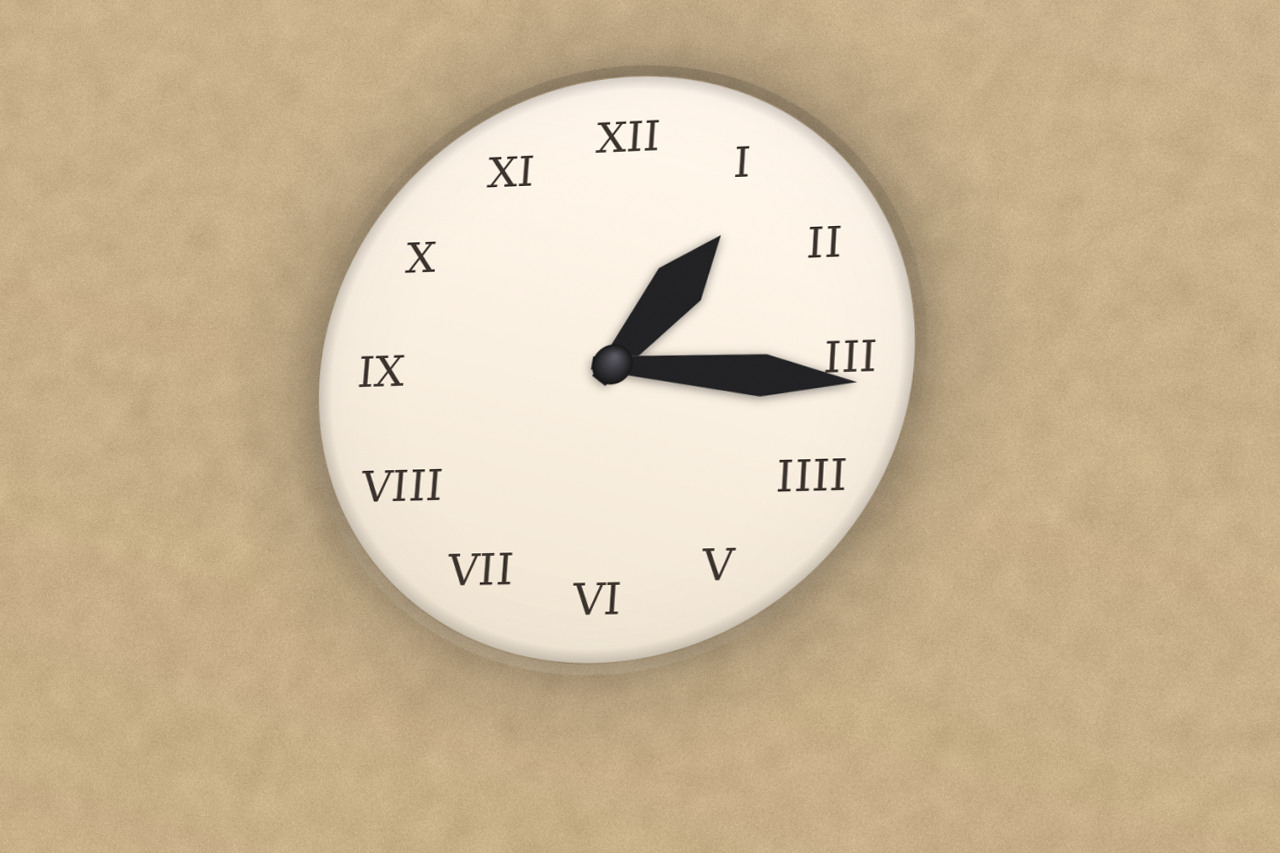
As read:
h=1 m=16
